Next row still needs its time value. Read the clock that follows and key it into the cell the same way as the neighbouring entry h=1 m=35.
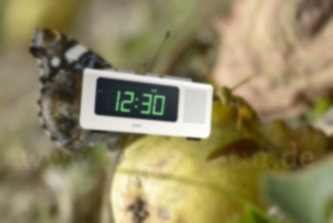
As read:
h=12 m=30
